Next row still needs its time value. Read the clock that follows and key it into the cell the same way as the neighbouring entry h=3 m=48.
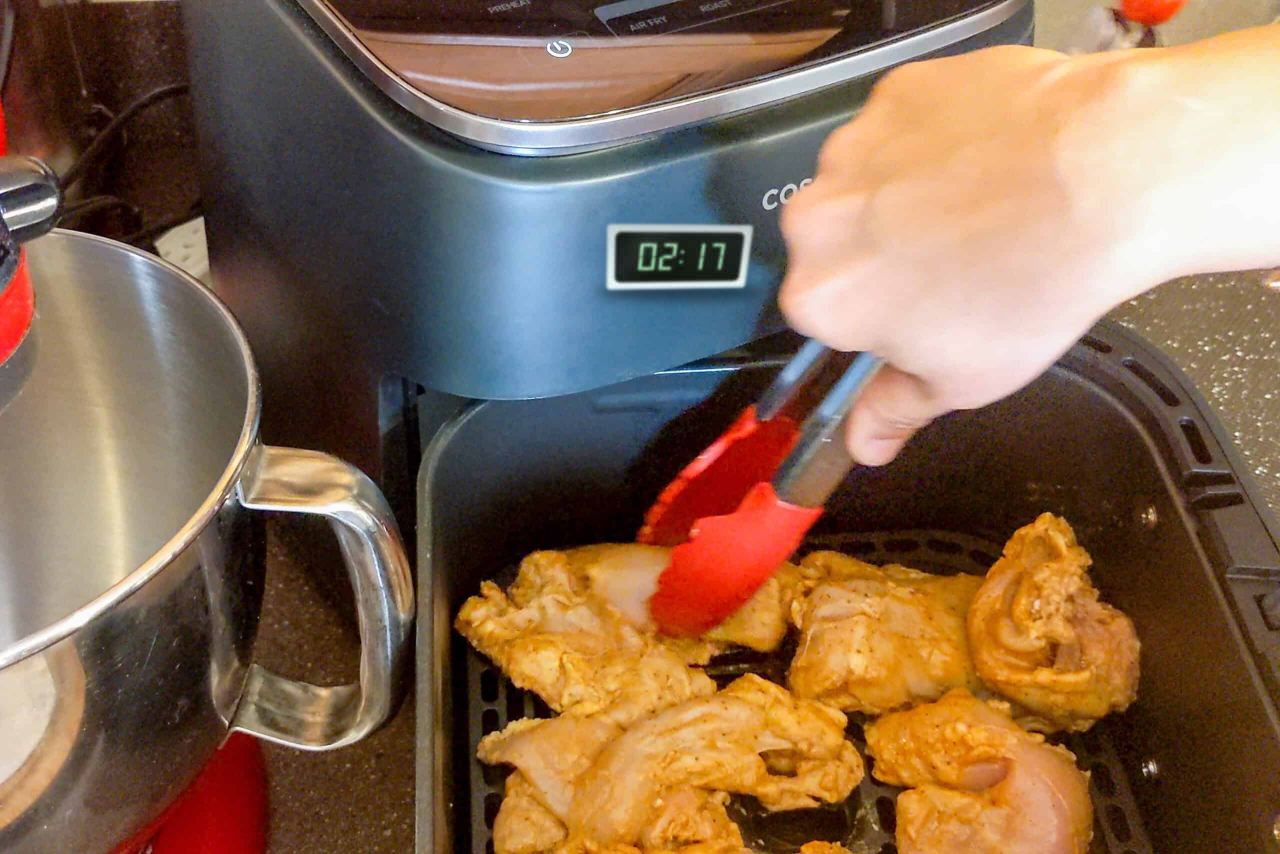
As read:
h=2 m=17
